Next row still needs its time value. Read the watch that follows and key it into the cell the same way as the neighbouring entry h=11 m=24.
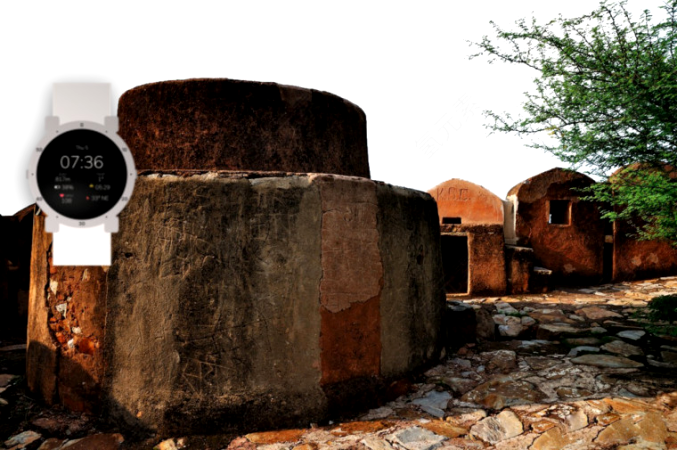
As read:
h=7 m=36
